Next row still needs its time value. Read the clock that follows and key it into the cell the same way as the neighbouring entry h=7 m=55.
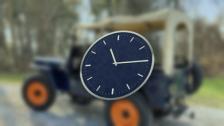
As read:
h=11 m=15
